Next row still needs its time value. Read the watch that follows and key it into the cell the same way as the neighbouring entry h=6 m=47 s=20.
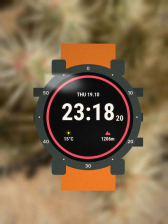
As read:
h=23 m=18 s=20
